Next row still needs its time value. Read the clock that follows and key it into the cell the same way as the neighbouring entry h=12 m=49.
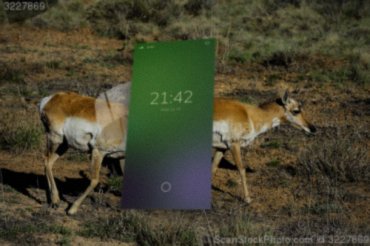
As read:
h=21 m=42
